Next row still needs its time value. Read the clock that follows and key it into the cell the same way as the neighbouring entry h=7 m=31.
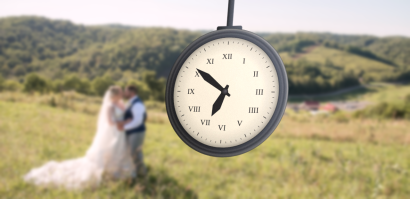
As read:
h=6 m=51
